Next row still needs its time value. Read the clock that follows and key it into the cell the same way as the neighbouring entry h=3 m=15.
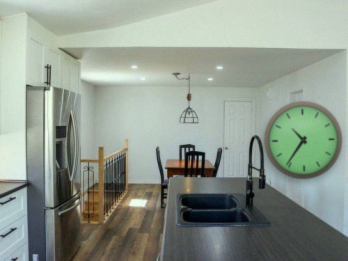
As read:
h=10 m=36
